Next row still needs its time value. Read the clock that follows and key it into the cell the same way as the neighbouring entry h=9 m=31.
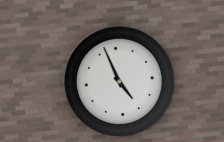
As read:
h=4 m=57
